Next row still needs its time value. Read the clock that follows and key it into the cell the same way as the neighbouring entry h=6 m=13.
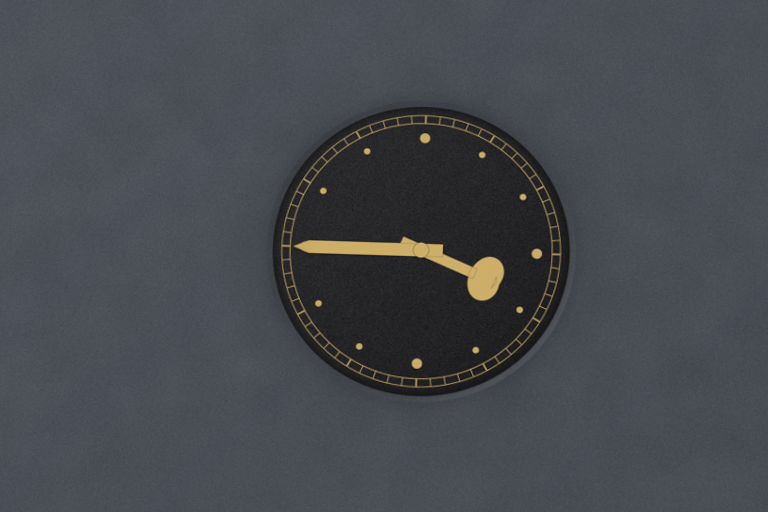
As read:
h=3 m=45
